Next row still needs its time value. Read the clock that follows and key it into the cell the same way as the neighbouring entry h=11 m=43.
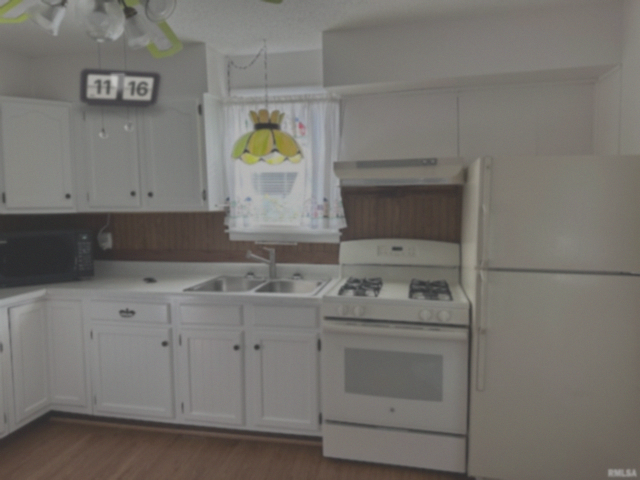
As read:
h=11 m=16
